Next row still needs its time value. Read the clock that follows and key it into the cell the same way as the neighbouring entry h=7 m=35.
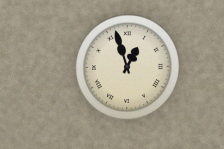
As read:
h=12 m=57
